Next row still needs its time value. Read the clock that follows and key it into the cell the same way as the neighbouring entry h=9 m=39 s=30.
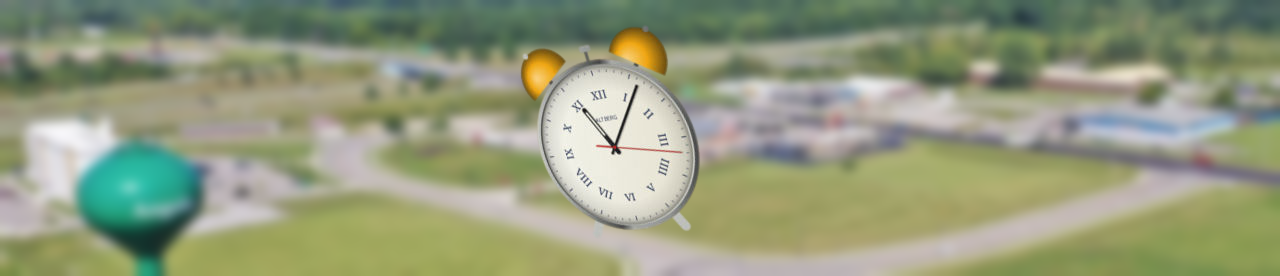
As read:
h=11 m=6 s=17
